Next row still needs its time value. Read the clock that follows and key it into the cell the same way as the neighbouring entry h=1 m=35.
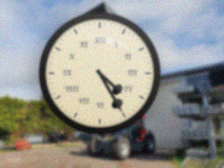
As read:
h=4 m=25
